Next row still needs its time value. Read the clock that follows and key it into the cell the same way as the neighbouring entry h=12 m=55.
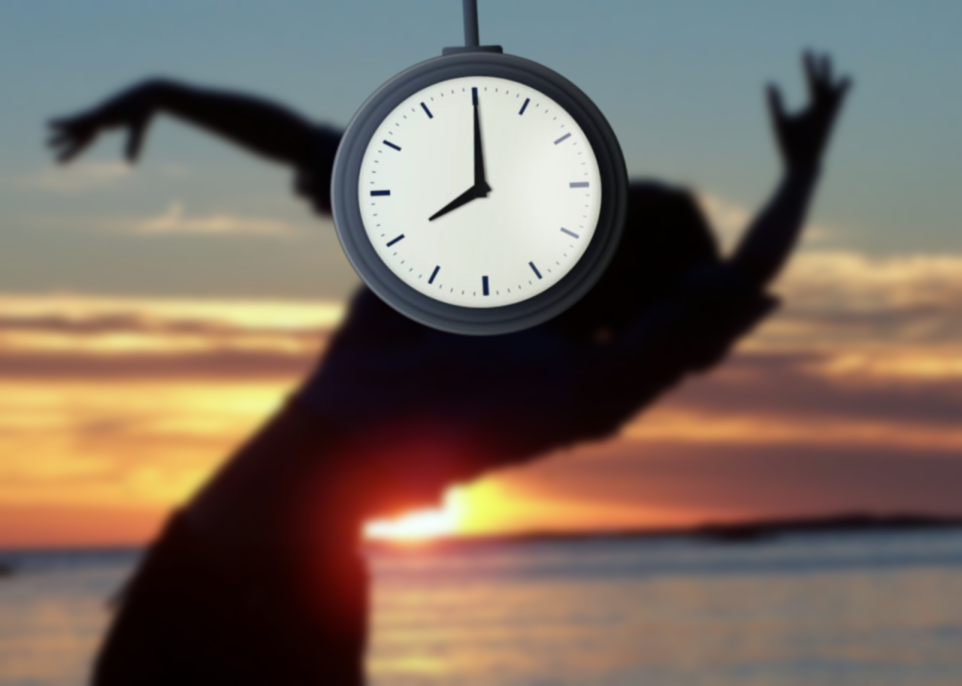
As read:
h=8 m=0
